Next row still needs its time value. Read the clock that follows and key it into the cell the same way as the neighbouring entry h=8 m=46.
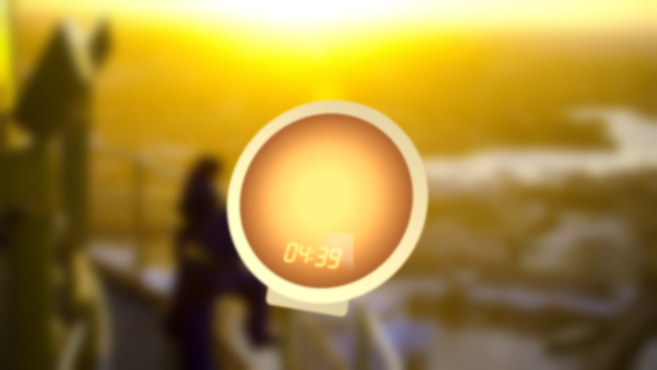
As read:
h=4 m=39
